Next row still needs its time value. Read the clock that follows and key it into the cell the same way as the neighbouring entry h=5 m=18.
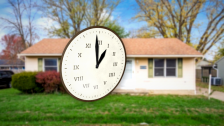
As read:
h=12 m=59
